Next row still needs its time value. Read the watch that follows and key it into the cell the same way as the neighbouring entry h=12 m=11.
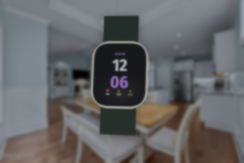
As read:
h=12 m=6
